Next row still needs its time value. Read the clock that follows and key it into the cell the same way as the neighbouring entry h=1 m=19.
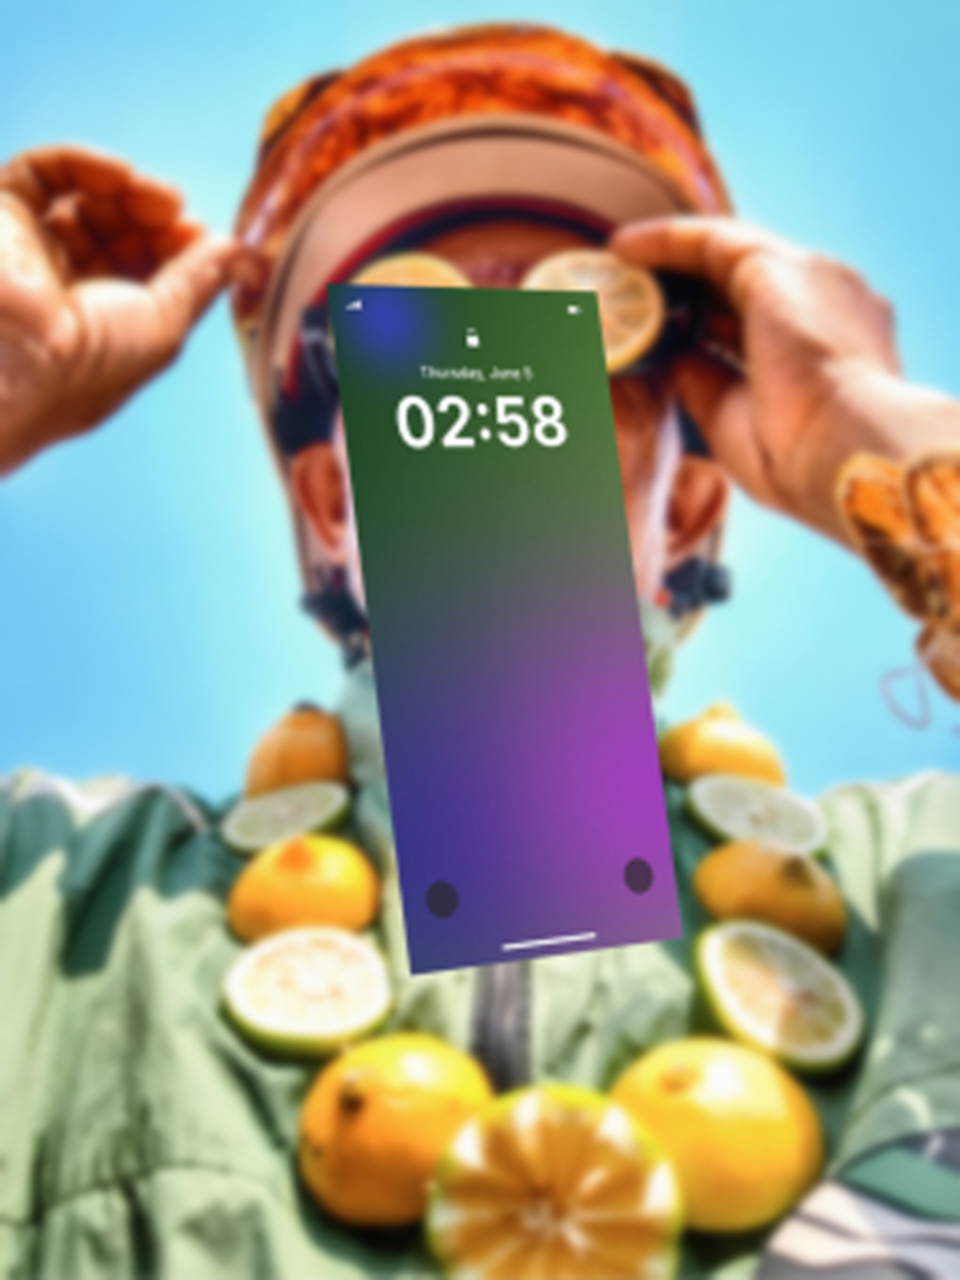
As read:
h=2 m=58
